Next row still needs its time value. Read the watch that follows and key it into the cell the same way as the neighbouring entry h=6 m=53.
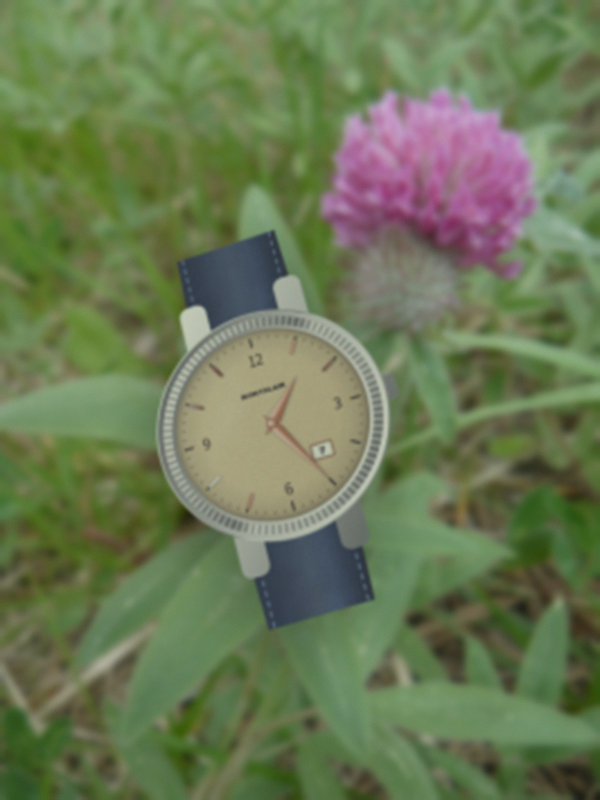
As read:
h=1 m=25
